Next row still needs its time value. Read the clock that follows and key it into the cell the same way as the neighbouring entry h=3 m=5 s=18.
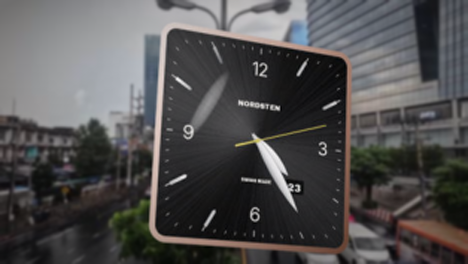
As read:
h=4 m=24 s=12
